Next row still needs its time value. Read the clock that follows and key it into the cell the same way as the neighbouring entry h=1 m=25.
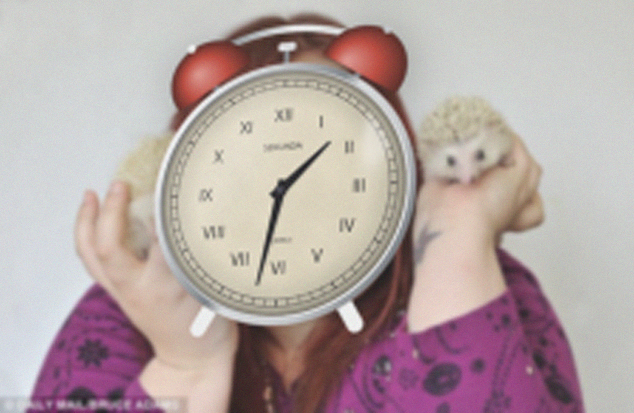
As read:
h=1 m=32
